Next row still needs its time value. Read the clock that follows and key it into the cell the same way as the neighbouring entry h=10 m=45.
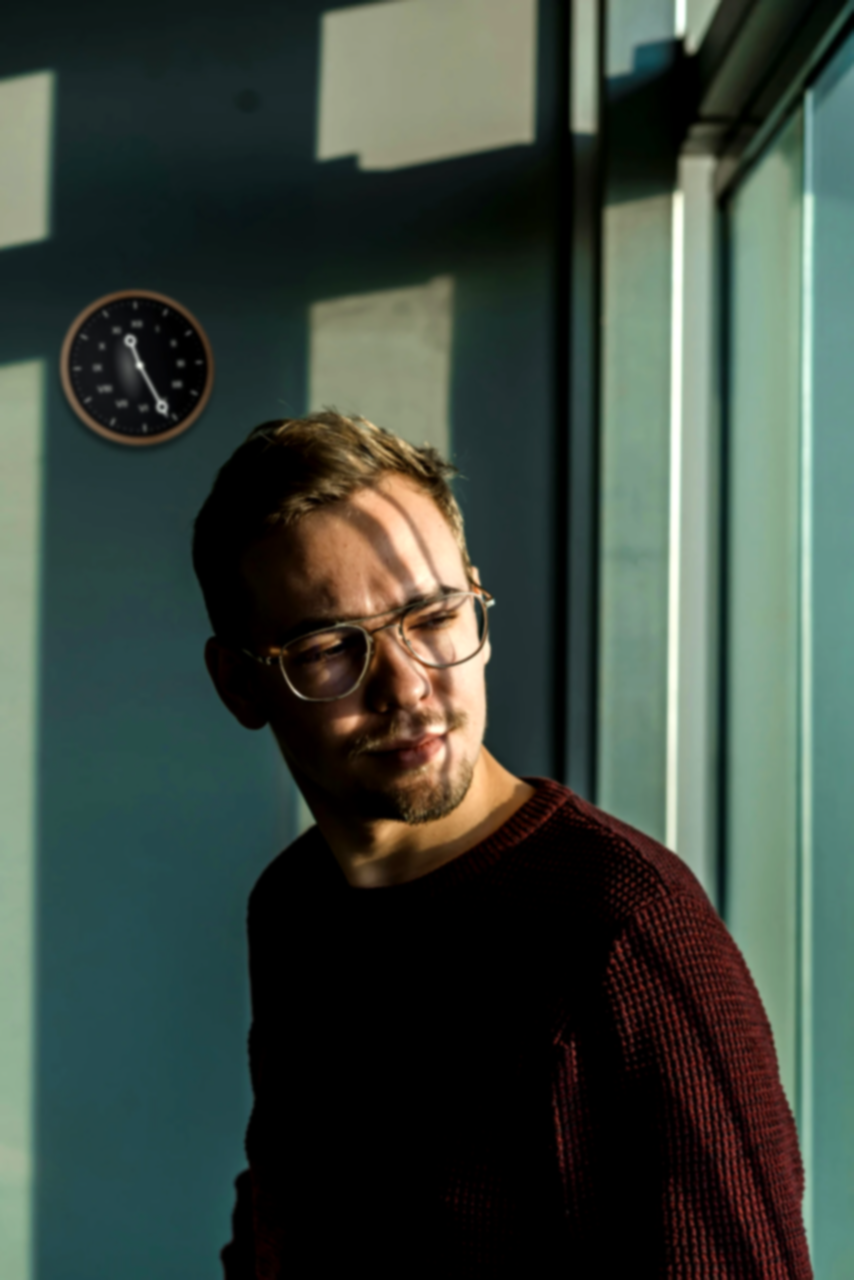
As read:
h=11 m=26
